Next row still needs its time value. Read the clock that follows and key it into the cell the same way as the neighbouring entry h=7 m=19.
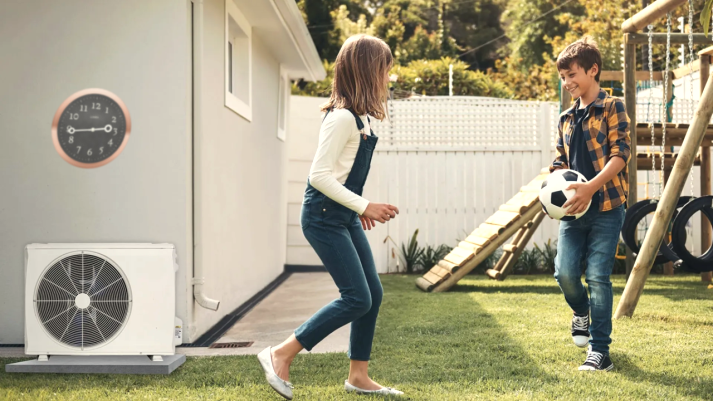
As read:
h=2 m=44
